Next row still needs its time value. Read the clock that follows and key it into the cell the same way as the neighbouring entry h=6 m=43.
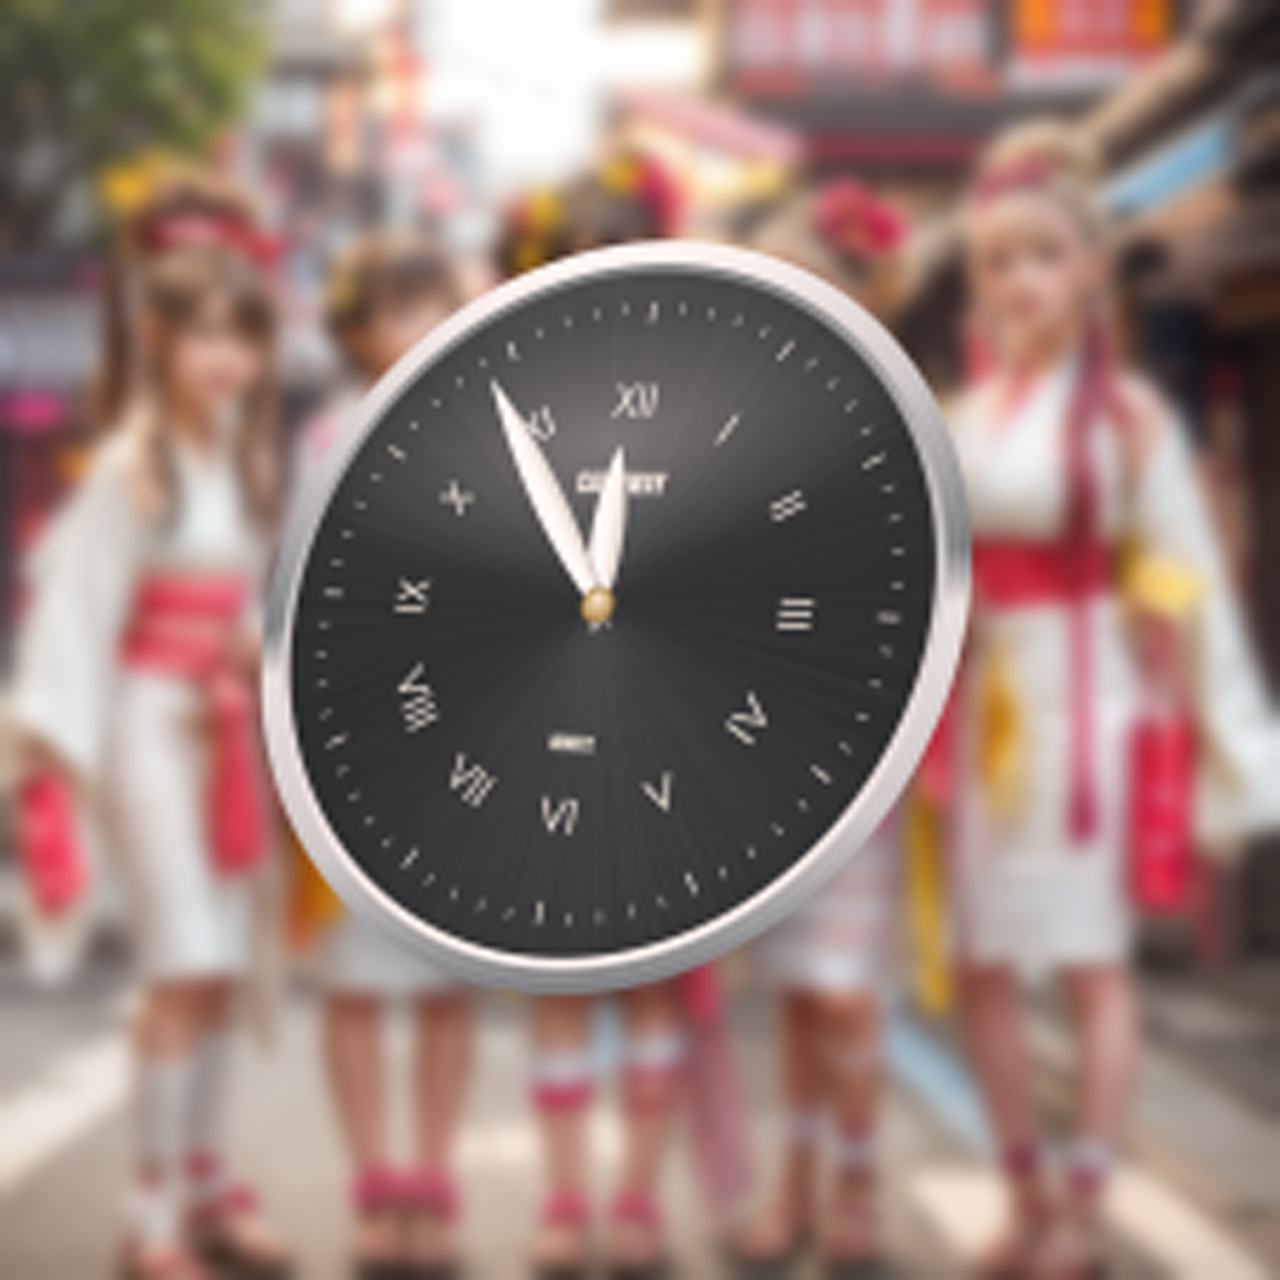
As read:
h=11 m=54
